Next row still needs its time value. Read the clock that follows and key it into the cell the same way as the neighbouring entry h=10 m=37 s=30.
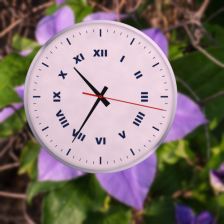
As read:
h=10 m=35 s=17
